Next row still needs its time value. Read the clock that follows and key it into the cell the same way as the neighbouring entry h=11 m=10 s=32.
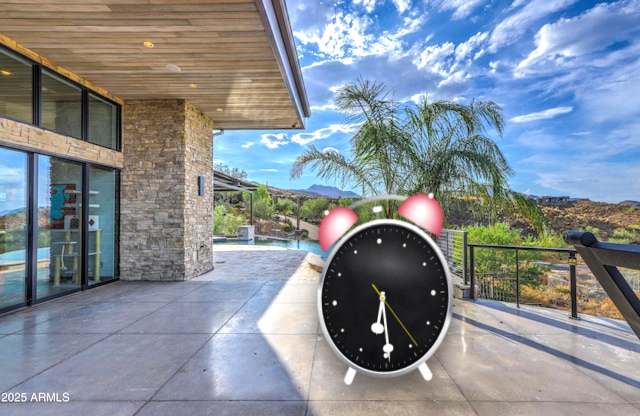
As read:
h=6 m=29 s=24
